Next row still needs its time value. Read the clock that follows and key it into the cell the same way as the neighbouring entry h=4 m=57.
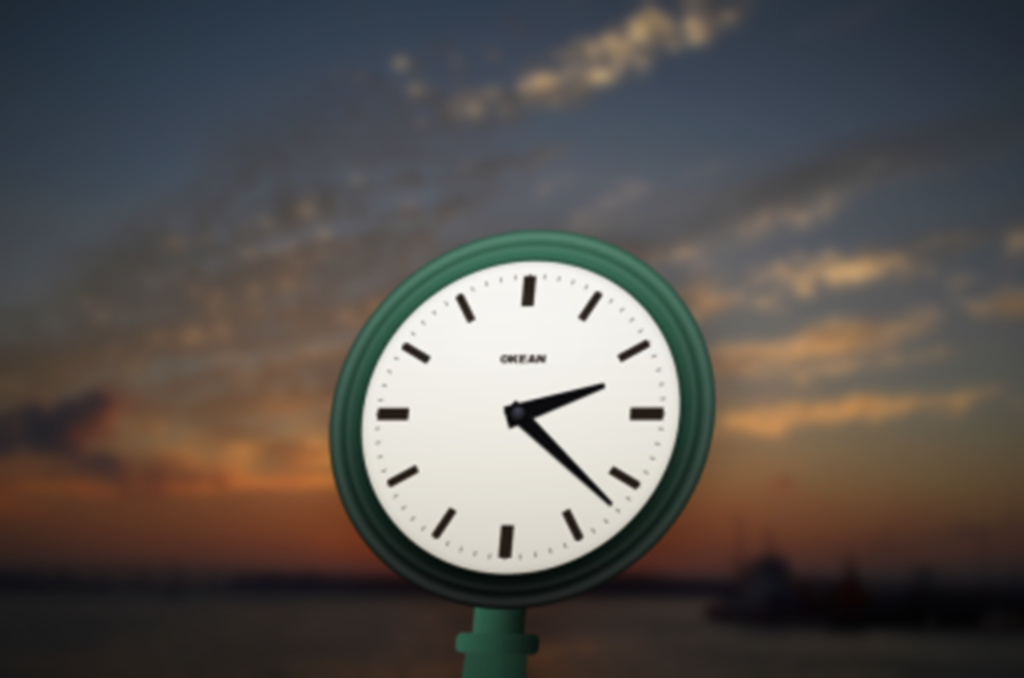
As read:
h=2 m=22
